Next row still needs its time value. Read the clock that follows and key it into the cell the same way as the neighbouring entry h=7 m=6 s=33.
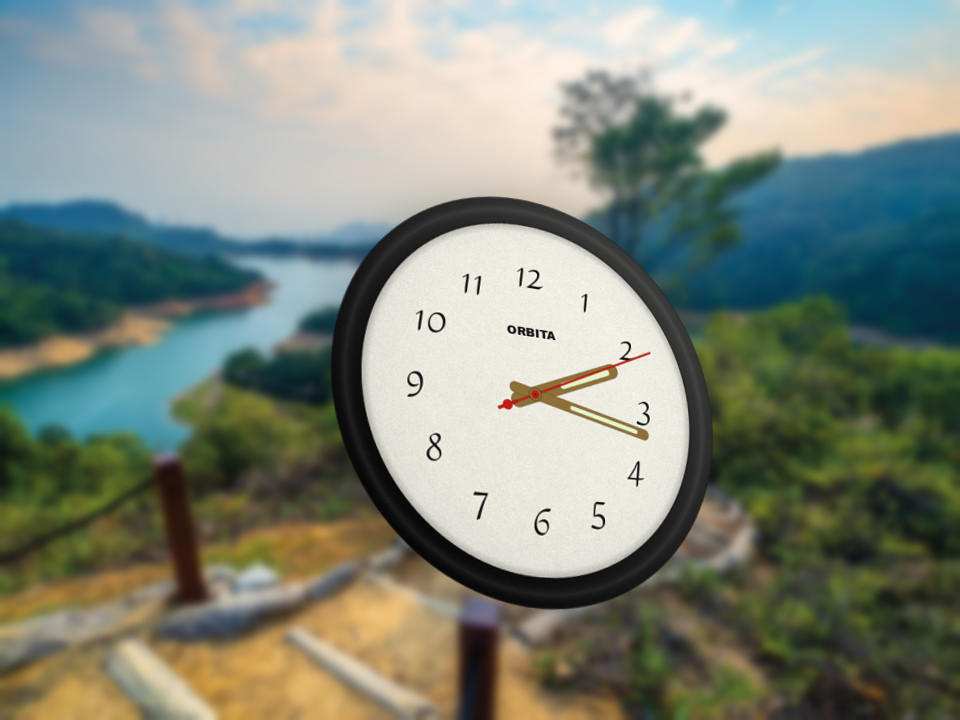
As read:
h=2 m=17 s=11
